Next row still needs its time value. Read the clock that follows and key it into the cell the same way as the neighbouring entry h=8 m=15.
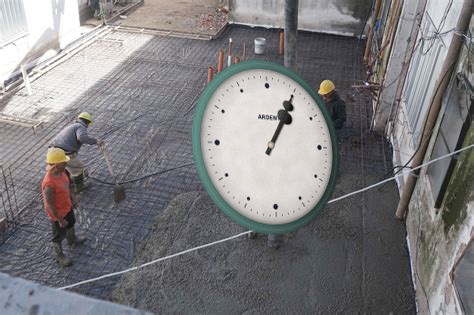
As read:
h=1 m=5
